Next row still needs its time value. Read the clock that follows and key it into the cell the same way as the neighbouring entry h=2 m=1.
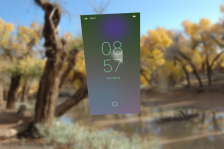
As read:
h=8 m=57
